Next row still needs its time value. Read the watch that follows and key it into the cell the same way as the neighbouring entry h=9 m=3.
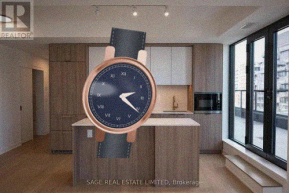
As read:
h=2 m=21
